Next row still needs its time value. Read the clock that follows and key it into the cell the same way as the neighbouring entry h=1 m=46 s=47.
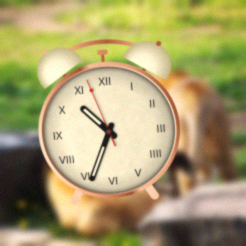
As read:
h=10 m=33 s=57
